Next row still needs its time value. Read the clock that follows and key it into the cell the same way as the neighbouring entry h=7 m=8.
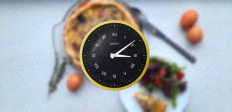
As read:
h=3 m=9
